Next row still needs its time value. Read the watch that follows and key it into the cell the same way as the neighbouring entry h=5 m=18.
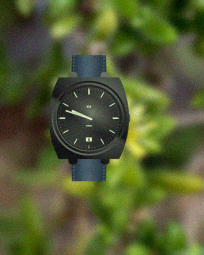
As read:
h=9 m=48
